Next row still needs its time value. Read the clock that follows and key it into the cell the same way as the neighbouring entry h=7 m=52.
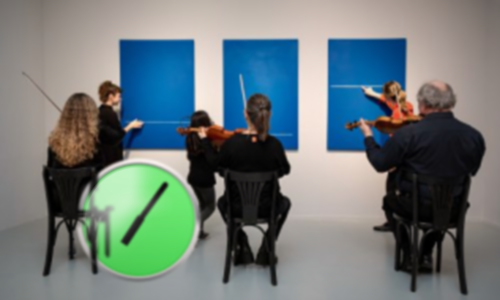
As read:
h=7 m=6
